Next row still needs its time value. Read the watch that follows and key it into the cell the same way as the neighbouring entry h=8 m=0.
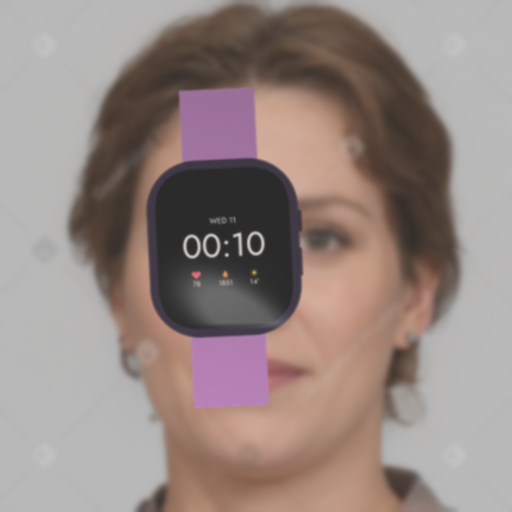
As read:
h=0 m=10
